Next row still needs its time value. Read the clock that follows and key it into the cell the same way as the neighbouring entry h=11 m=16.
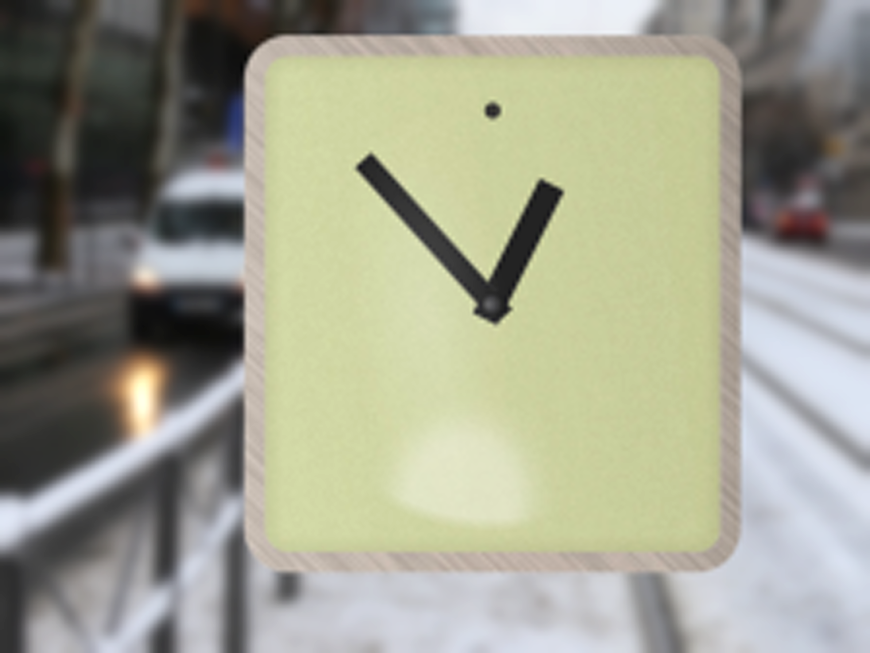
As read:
h=12 m=53
